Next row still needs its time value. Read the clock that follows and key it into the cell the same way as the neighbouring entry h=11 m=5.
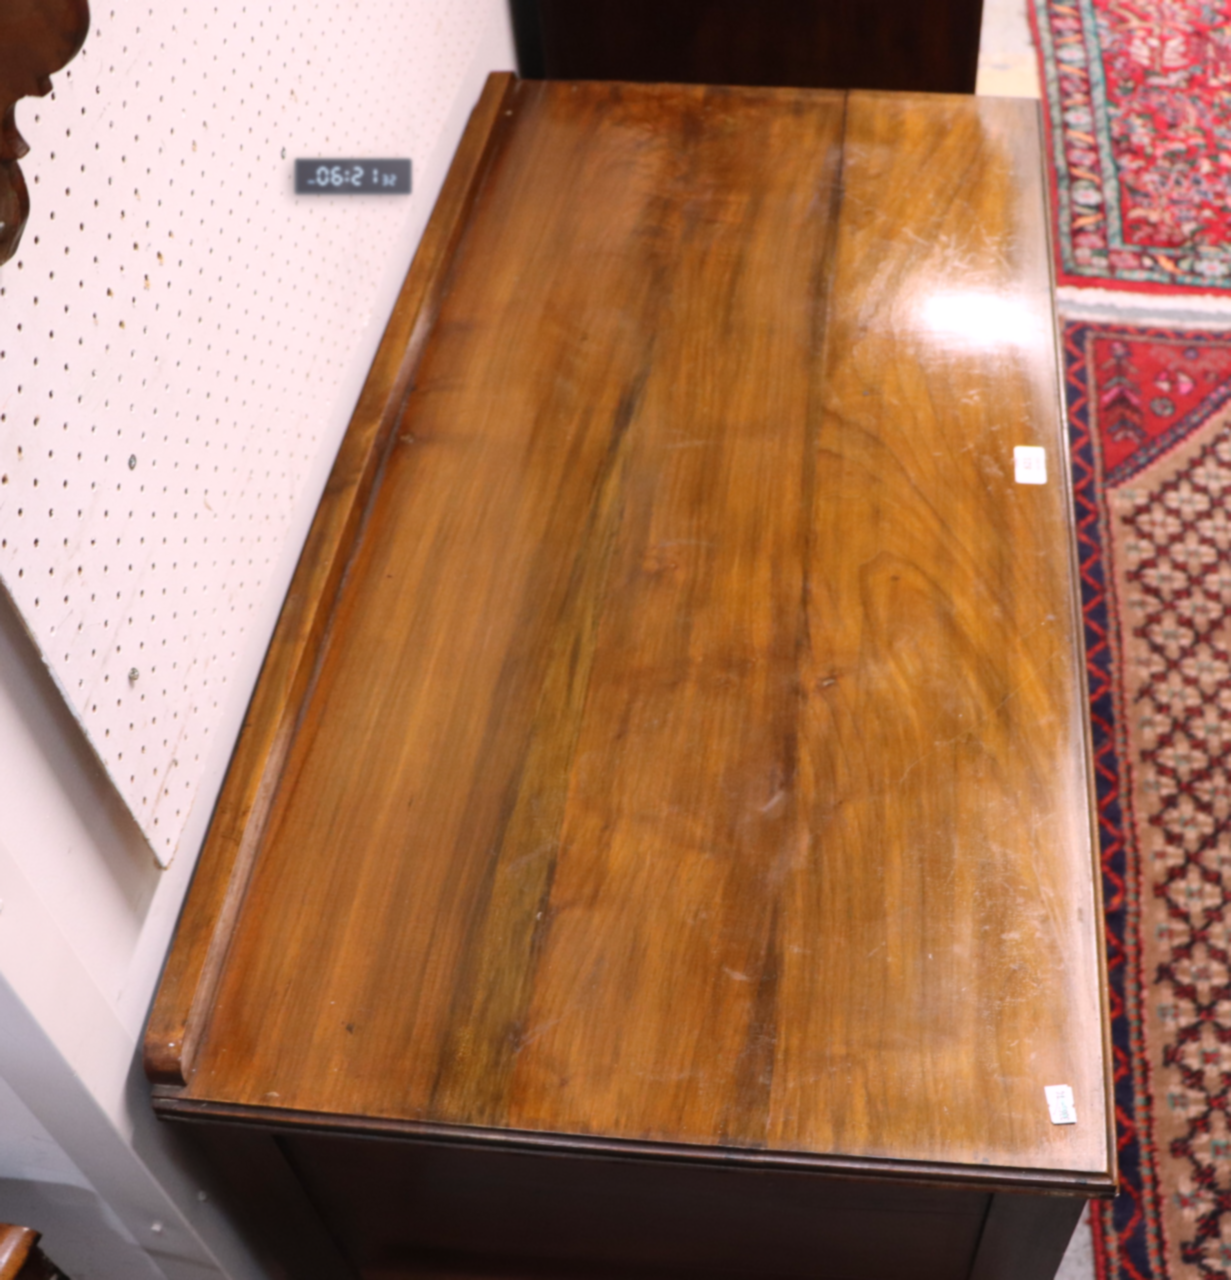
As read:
h=6 m=21
